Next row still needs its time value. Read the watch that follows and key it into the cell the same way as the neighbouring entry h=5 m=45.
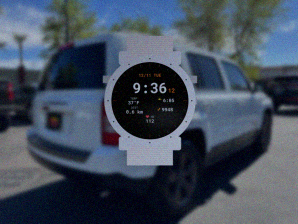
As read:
h=9 m=36
